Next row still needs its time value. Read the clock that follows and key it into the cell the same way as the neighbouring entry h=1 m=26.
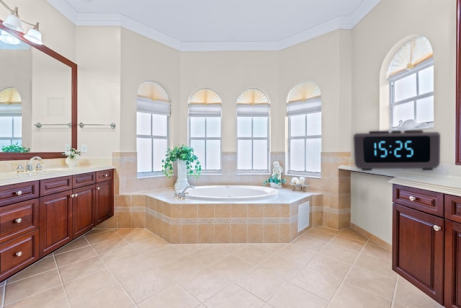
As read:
h=15 m=25
